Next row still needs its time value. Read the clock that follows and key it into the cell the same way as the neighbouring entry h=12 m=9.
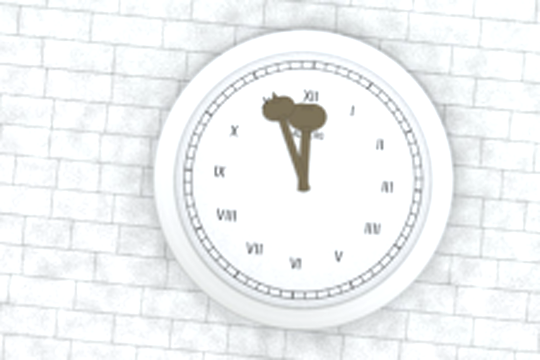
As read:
h=11 m=56
